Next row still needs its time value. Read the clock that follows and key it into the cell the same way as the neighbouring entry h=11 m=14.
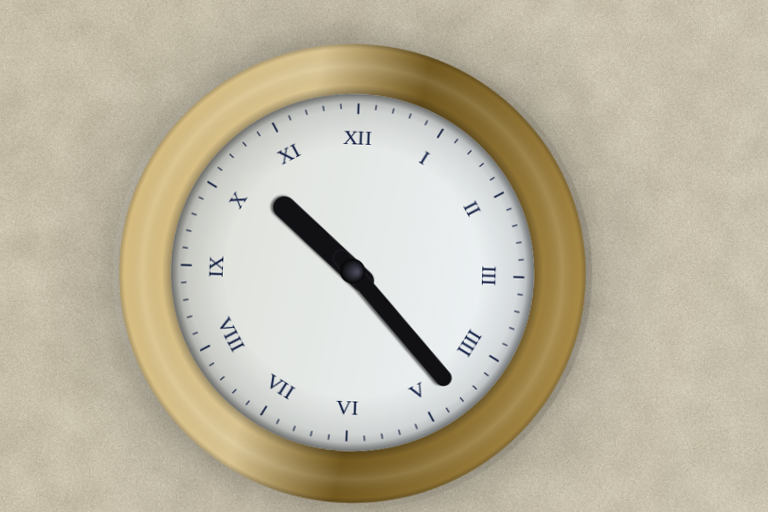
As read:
h=10 m=23
